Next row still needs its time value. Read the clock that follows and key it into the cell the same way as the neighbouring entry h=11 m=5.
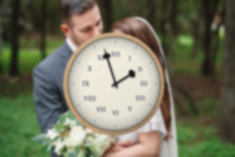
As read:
h=1 m=57
